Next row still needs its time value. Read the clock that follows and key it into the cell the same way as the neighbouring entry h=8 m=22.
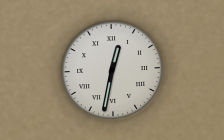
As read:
h=12 m=32
